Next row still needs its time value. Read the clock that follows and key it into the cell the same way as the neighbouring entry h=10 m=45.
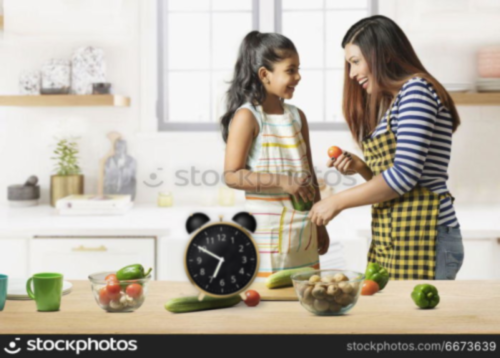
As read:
h=6 m=50
